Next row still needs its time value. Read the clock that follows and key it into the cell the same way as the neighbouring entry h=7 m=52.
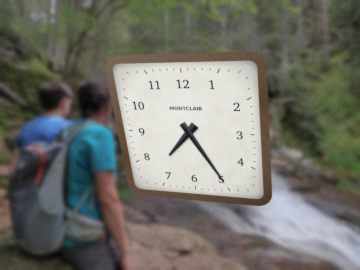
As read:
h=7 m=25
